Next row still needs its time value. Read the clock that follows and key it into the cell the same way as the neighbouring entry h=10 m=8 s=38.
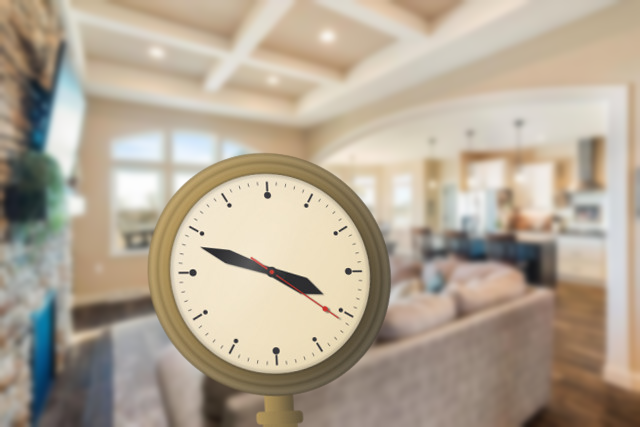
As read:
h=3 m=48 s=21
